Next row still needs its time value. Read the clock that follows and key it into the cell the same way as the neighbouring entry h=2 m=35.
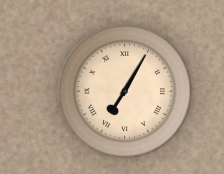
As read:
h=7 m=5
